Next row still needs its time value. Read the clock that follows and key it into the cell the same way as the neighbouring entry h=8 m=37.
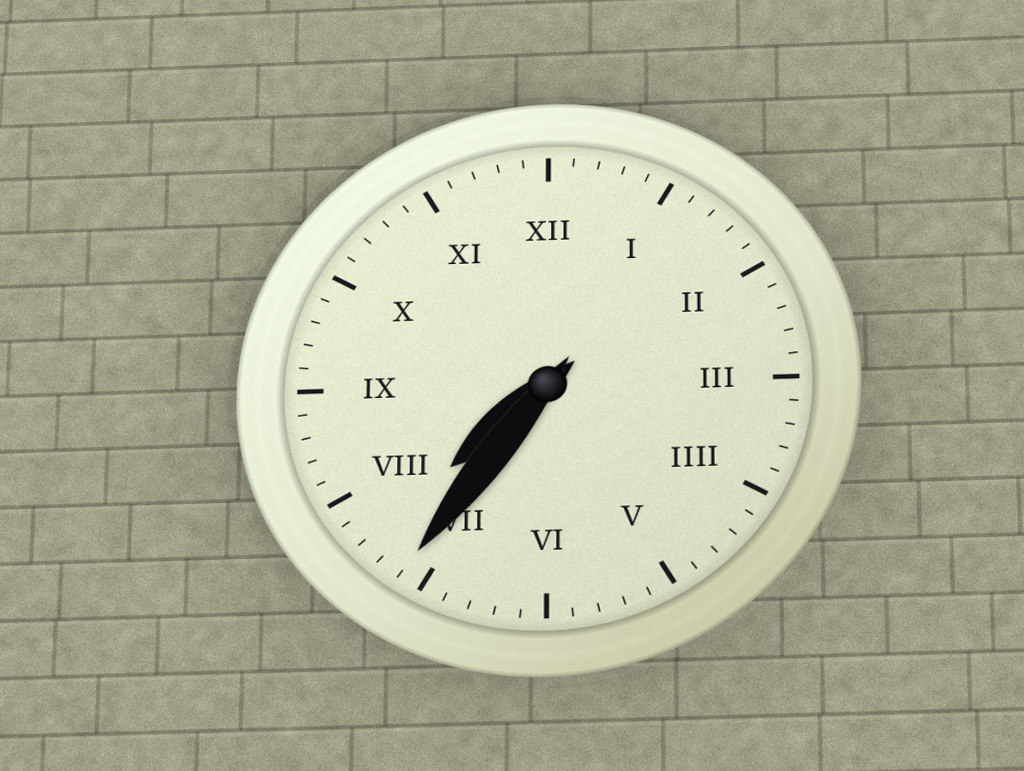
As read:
h=7 m=36
